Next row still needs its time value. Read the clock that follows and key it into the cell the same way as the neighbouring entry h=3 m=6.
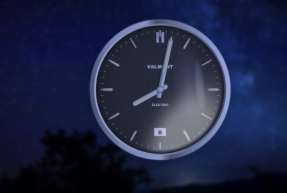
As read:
h=8 m=2
